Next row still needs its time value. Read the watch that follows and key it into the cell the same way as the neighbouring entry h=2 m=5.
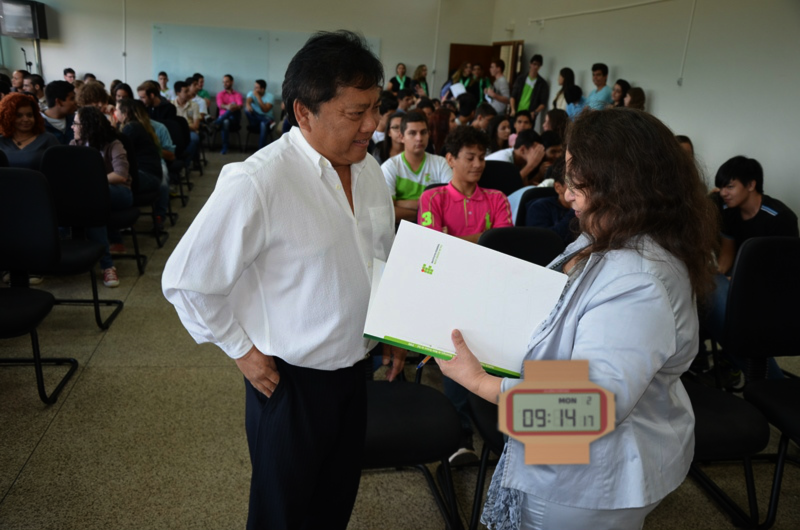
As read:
h=9 m=14
